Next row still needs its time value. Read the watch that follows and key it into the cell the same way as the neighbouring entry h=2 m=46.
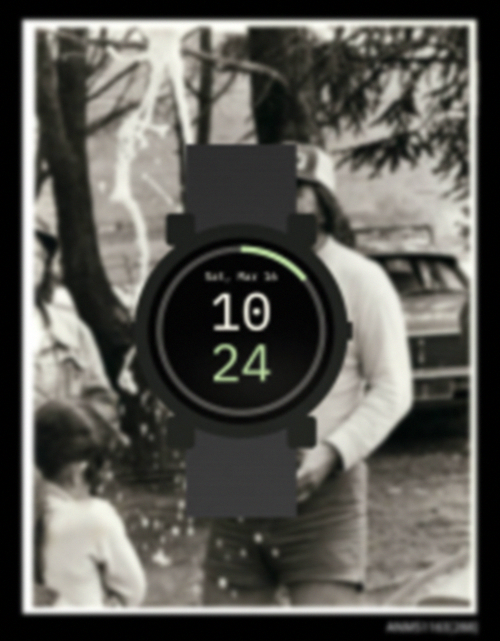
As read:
h=10 m=24
